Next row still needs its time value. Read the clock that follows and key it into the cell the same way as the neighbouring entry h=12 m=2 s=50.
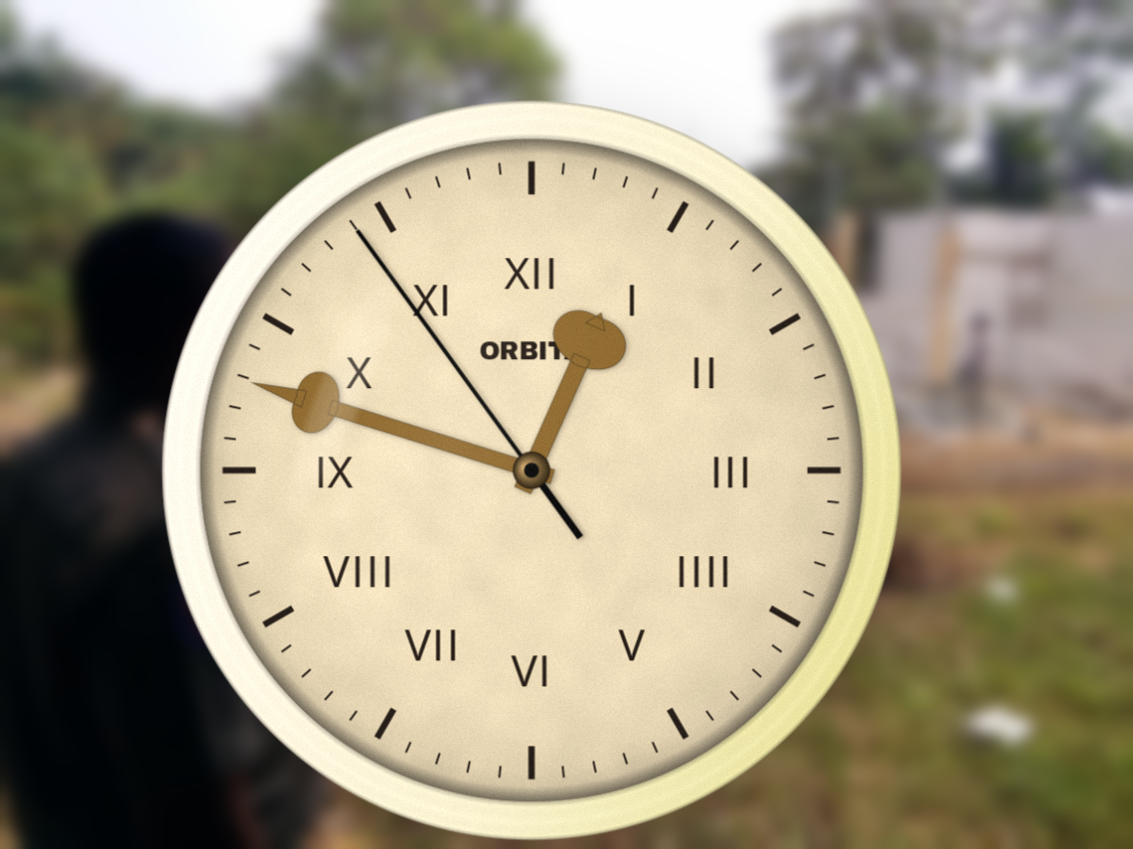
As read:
h=12 m=47 s=54
